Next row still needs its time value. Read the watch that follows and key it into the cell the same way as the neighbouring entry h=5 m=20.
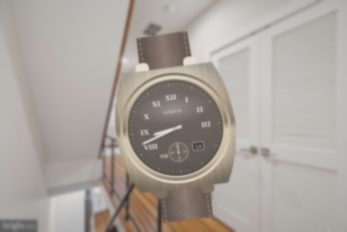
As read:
h=8 m=42
